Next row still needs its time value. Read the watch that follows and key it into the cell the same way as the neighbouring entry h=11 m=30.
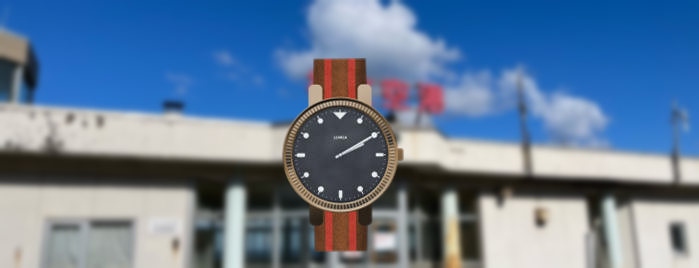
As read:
h=2 m=10
